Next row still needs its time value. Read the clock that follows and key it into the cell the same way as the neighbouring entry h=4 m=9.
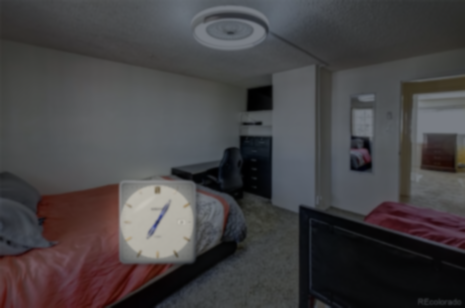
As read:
h=7 m=5
